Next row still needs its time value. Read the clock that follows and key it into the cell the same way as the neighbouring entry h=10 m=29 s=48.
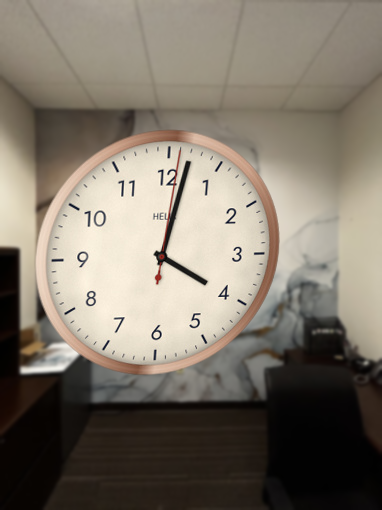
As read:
h=4 m=2 s=1
